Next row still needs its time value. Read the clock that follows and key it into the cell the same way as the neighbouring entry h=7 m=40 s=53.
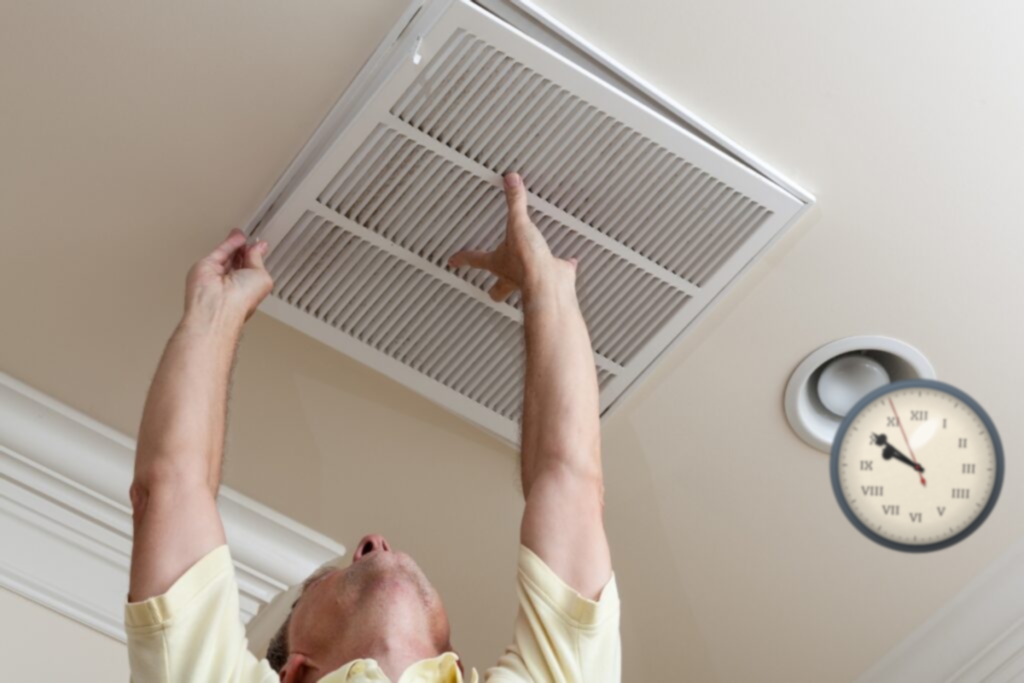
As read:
h=9 m=50 s=56
